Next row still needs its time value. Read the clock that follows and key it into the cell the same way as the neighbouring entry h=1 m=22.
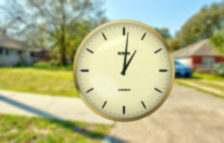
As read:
h=1 m=1
